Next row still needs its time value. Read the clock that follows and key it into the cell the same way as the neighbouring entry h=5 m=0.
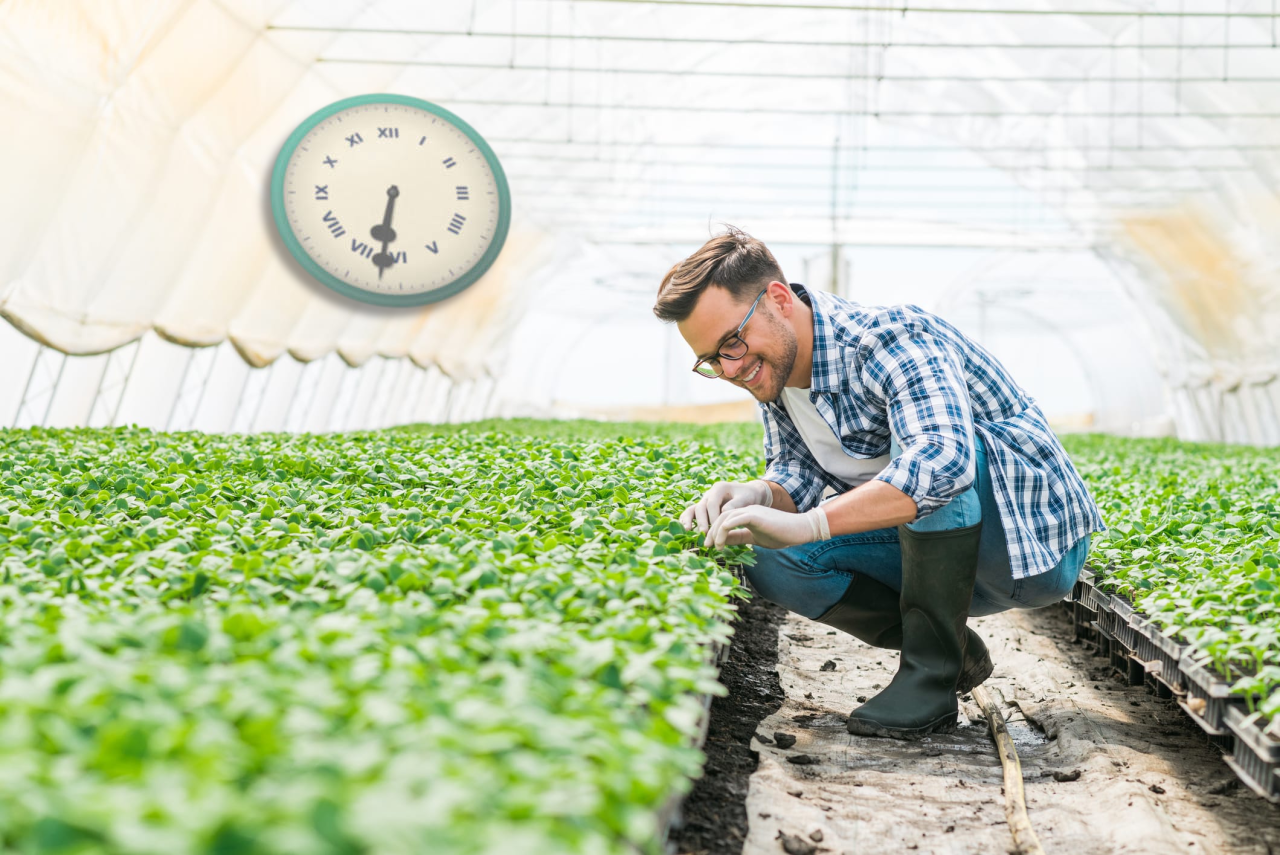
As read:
h=6 m=32
